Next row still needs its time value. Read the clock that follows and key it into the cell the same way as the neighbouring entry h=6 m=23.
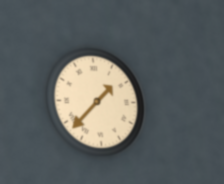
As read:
h=1 m=38
